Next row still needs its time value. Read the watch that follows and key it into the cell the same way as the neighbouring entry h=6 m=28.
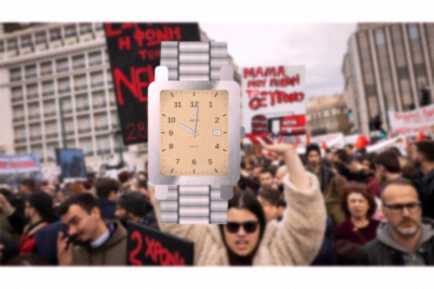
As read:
h=10 m=1
